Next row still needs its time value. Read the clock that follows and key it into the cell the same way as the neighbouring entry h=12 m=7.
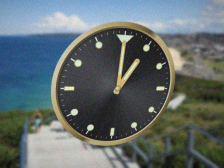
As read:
h=1 m=0
